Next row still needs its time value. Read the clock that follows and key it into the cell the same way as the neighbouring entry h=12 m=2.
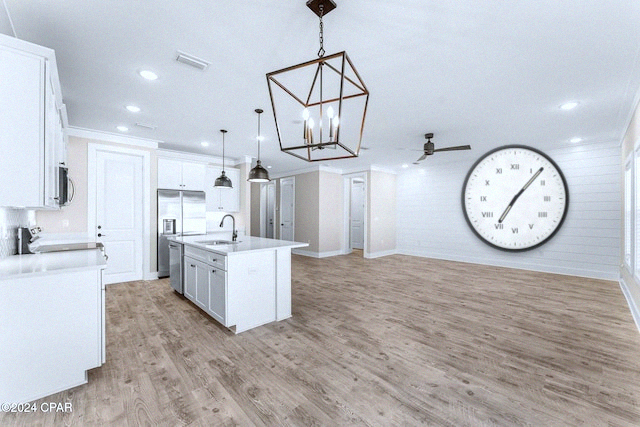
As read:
h=7 m=7
